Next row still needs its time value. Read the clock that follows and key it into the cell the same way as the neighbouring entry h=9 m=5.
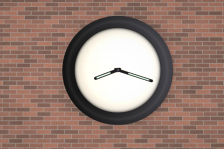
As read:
h=8 m=18
